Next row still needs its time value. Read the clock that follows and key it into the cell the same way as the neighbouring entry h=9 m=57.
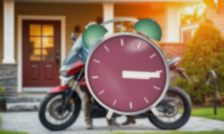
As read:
h=3 m=16
